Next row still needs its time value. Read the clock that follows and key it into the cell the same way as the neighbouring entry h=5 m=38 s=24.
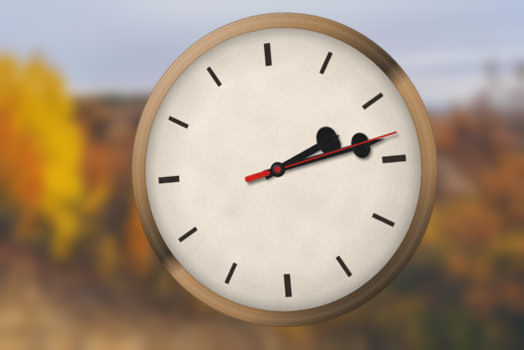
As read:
h=2 m=13 s=13
